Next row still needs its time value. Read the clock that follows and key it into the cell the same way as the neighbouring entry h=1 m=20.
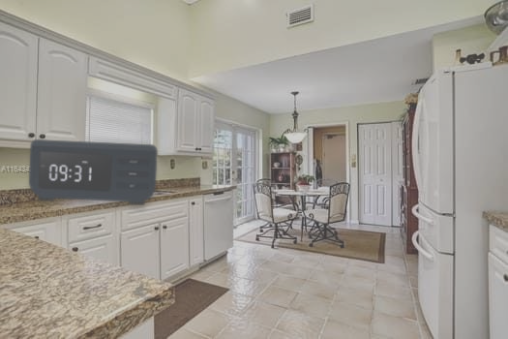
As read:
h=9 m=31
